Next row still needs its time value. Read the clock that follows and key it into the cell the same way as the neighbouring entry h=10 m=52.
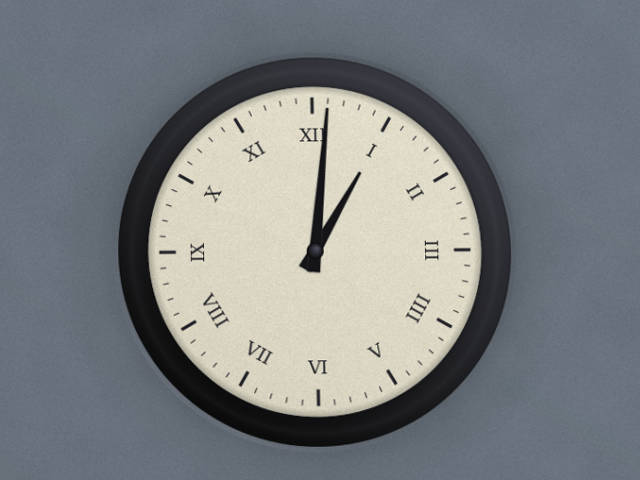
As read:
h=1 m=1
